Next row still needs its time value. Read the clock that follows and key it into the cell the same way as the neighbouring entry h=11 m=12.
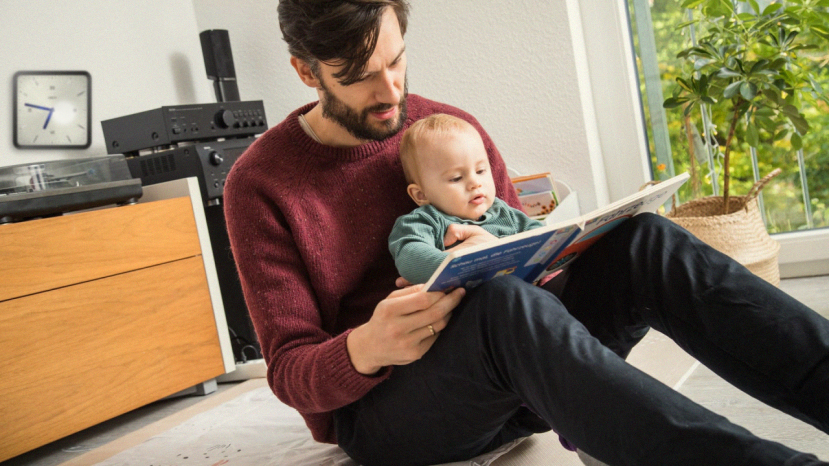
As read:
h=6 m=47
